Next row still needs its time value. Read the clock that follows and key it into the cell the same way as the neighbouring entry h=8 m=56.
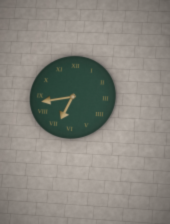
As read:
h=6 m=43
